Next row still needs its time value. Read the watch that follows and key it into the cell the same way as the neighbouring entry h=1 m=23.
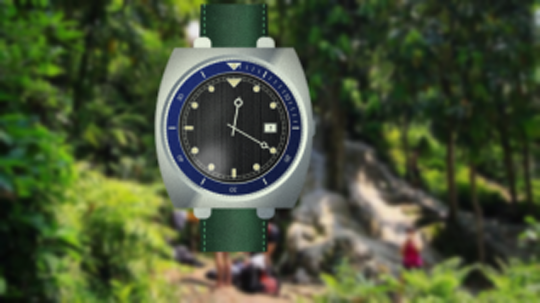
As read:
h=12 m=20
